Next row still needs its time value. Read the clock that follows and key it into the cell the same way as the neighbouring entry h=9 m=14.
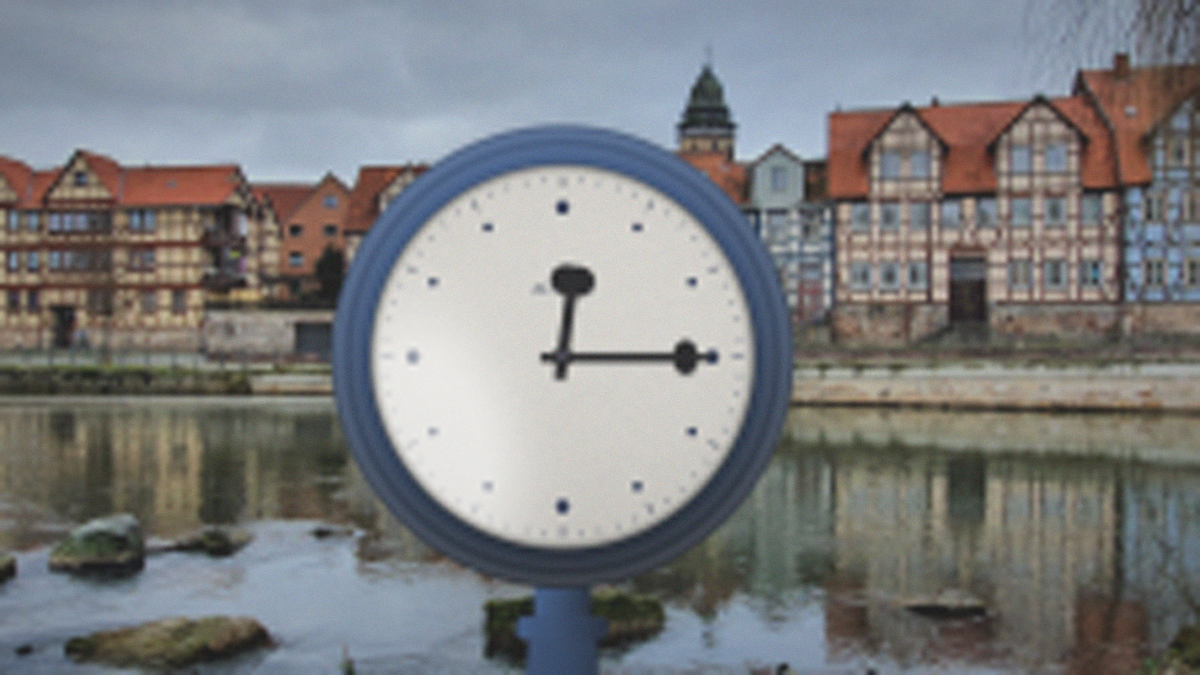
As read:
h=12 m=15
